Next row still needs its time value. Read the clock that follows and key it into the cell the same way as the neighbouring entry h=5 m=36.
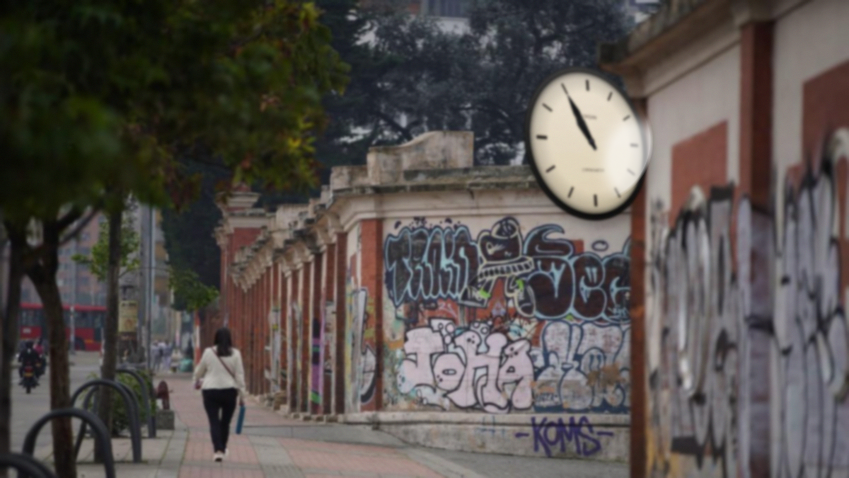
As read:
h=10 m=55
